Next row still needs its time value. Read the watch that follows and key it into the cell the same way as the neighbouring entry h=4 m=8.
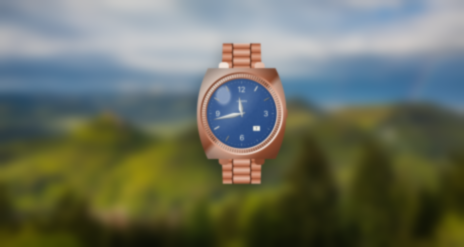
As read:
h=11 m=43
